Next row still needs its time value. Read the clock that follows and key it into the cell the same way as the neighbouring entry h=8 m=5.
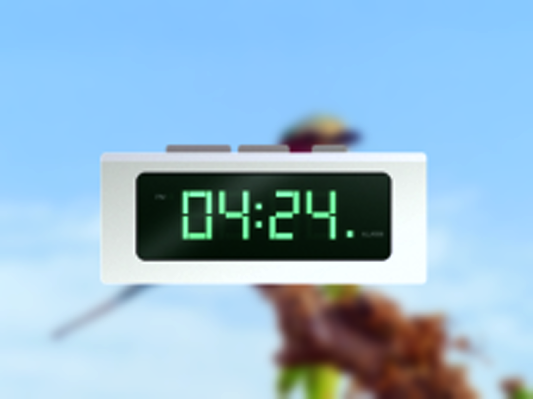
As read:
h=4 m=24
